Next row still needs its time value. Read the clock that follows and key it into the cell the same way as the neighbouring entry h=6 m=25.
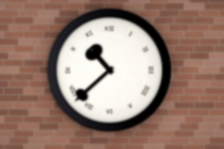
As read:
h=10 m=38
